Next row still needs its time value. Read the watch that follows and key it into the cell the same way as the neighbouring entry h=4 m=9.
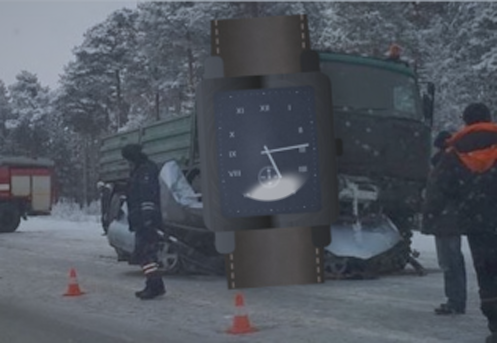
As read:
h=5 m=14
